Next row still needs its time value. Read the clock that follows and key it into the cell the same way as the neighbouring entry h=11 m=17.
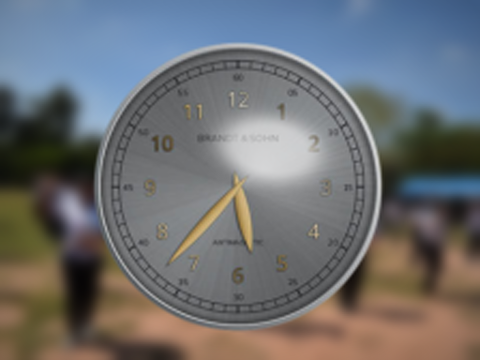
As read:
h=5 m=37
